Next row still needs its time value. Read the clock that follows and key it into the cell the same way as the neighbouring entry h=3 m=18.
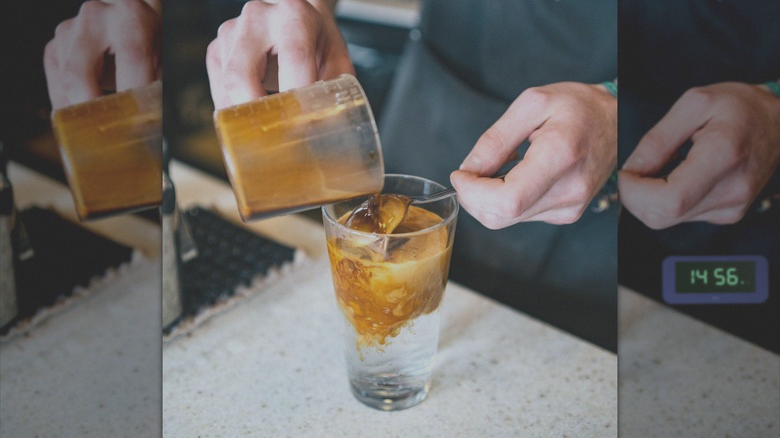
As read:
h=14 m=56
